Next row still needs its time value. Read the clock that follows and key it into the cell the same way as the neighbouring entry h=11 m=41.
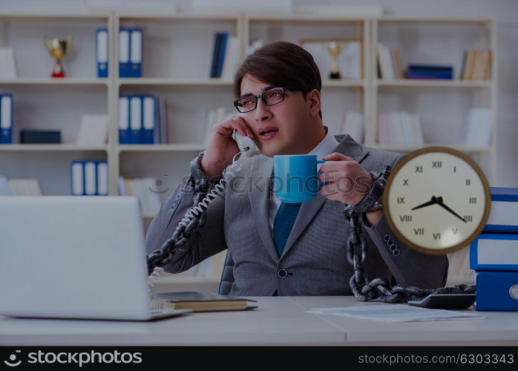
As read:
h=8 m=21
